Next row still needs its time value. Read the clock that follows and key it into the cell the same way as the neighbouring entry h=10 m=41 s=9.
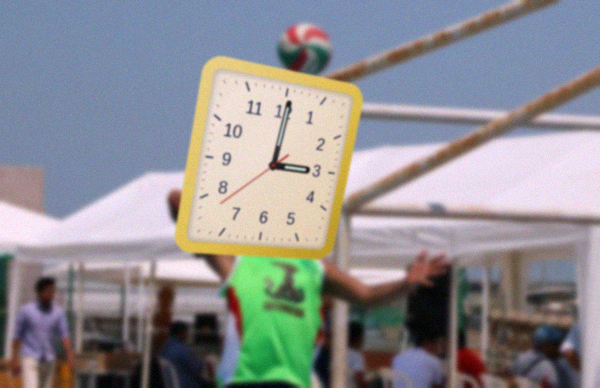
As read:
h=3 m=0 s=38
